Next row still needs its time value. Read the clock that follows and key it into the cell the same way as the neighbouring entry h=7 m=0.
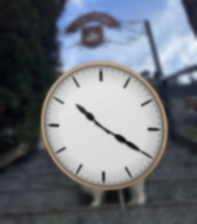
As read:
h=10 m=20
